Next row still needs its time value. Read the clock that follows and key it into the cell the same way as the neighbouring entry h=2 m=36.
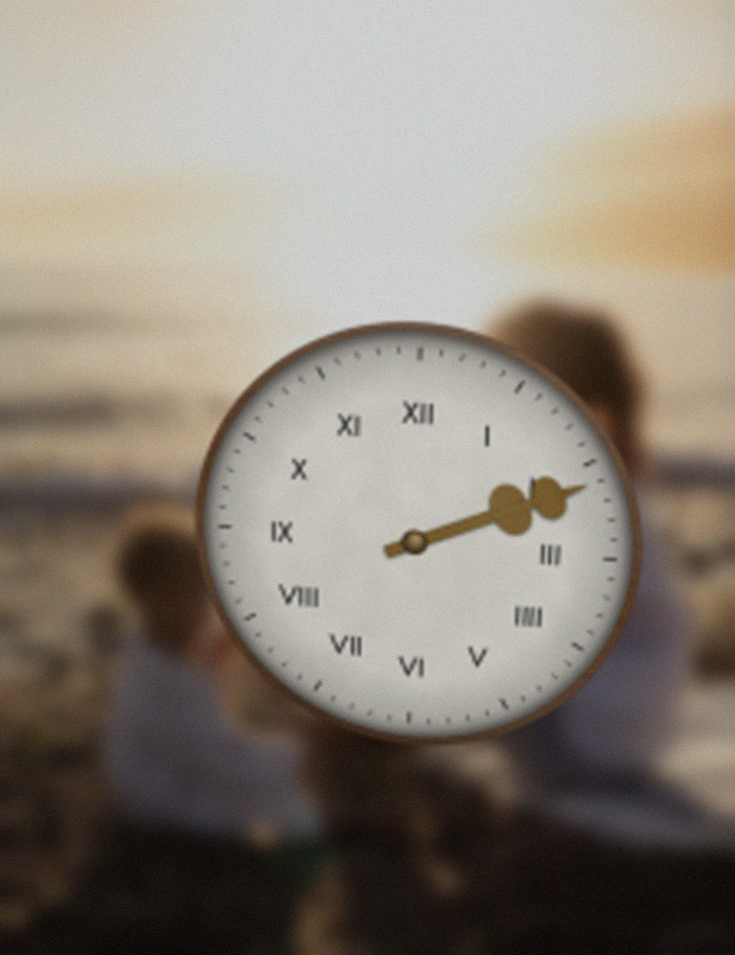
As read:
h=2 m=11
